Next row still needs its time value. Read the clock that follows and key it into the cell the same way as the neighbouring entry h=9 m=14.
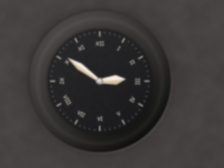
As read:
h=2 m=51
